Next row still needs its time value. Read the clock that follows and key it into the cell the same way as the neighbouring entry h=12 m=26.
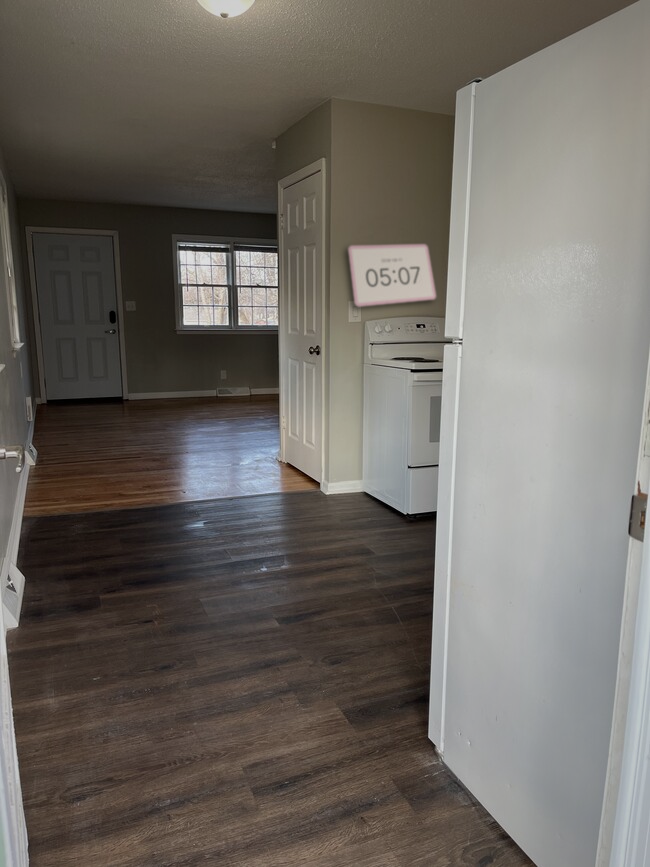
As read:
h=5 m=7
